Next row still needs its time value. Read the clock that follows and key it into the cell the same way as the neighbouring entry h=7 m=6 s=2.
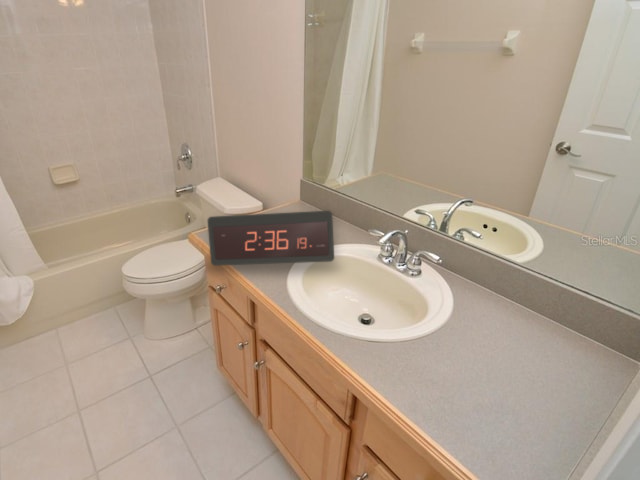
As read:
h=2 m=36 s=19
